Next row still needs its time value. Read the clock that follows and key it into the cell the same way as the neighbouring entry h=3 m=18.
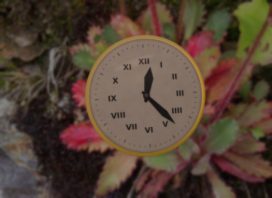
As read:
h=12 m=23
